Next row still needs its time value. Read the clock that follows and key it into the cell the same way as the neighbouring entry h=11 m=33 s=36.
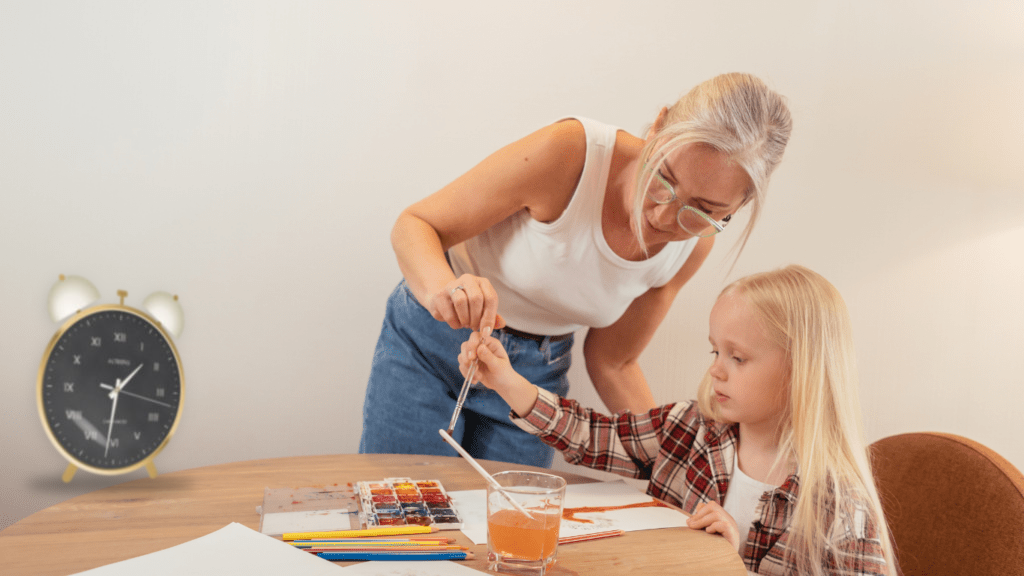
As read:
h=1 m=31 s=17
